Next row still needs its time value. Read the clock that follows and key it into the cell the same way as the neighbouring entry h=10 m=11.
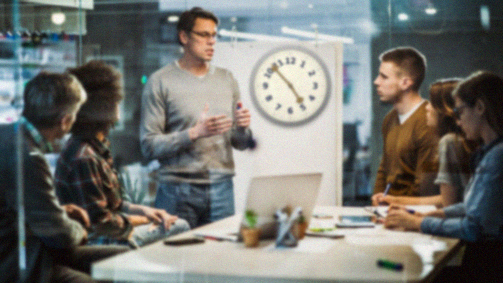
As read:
h=4 m=53
